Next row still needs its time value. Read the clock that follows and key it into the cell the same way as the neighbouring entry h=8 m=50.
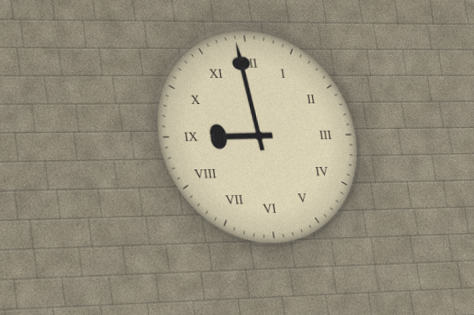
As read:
h=8 m=59
